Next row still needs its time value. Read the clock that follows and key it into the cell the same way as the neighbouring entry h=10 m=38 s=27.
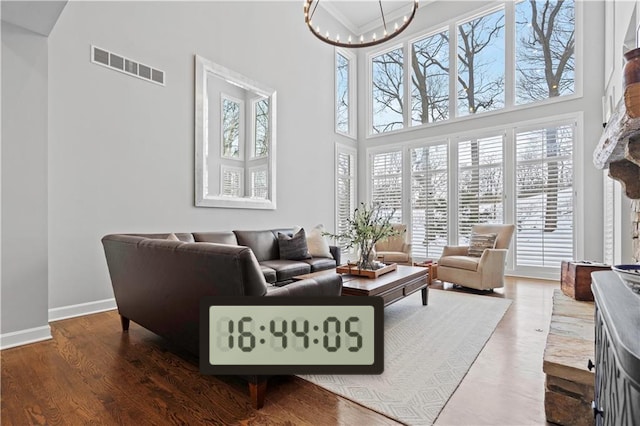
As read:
h=16 m=44 s=5
